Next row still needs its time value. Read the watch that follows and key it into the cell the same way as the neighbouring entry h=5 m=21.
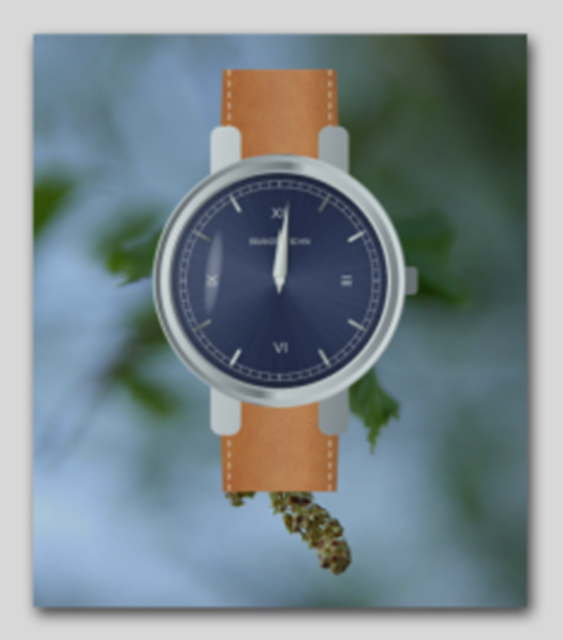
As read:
h=12 m=1
